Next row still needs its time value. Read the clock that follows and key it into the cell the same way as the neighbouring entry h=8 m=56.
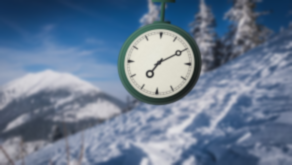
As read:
h=7 m=10
